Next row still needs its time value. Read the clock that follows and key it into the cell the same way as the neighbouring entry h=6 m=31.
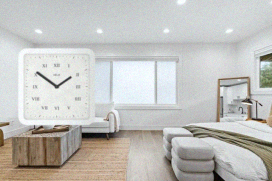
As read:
h=1 m=51
